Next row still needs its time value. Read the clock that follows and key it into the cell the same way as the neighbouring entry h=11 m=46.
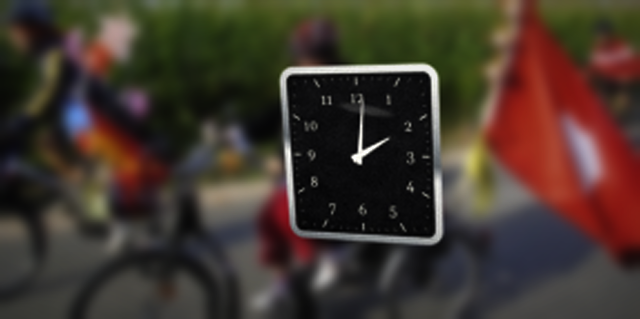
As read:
h=2 m=1
